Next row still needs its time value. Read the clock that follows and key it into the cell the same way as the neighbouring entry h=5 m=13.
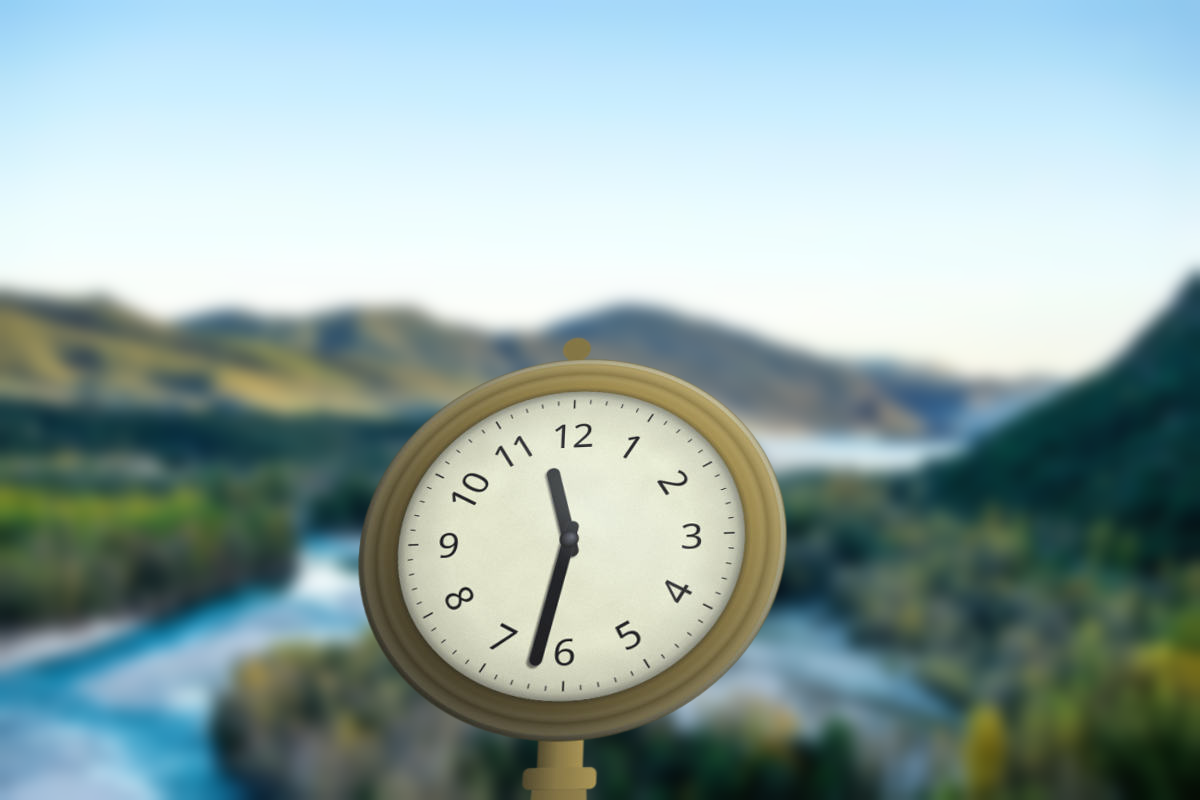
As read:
h=11 m=32
